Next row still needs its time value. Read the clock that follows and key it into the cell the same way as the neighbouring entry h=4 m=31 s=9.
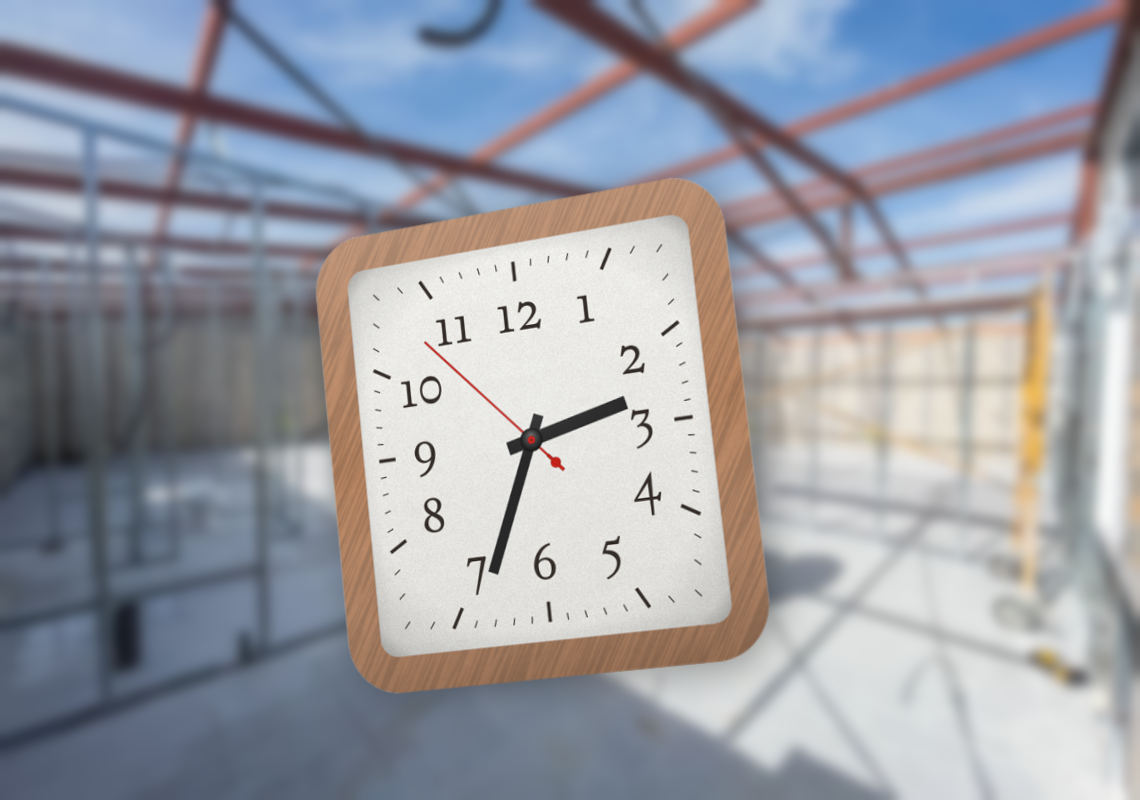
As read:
h=2 m=33 s=53
